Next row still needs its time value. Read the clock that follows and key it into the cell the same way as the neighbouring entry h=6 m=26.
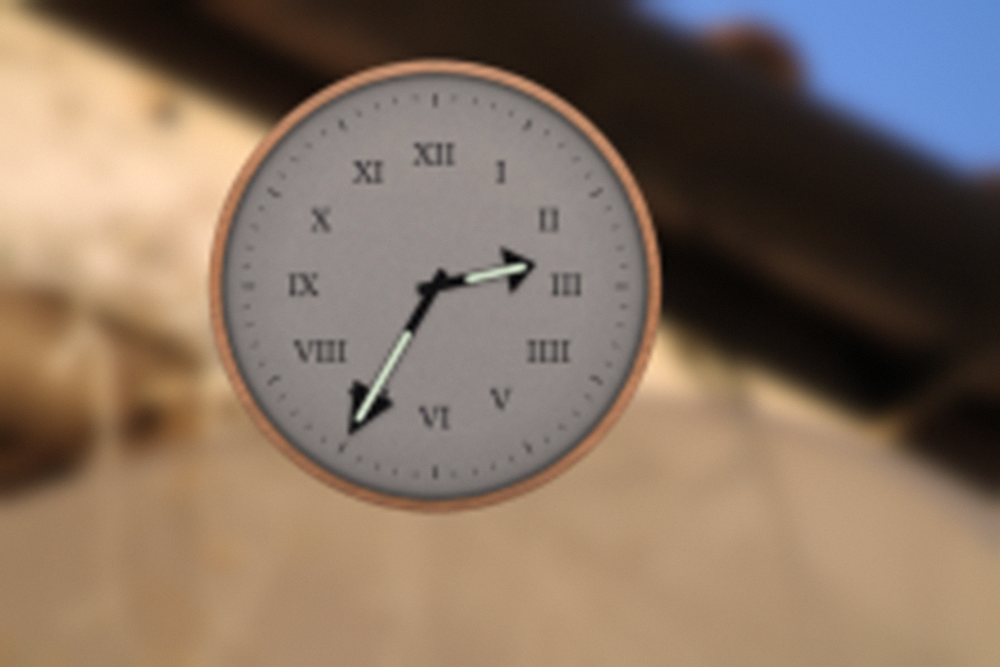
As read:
h=2 m=35
